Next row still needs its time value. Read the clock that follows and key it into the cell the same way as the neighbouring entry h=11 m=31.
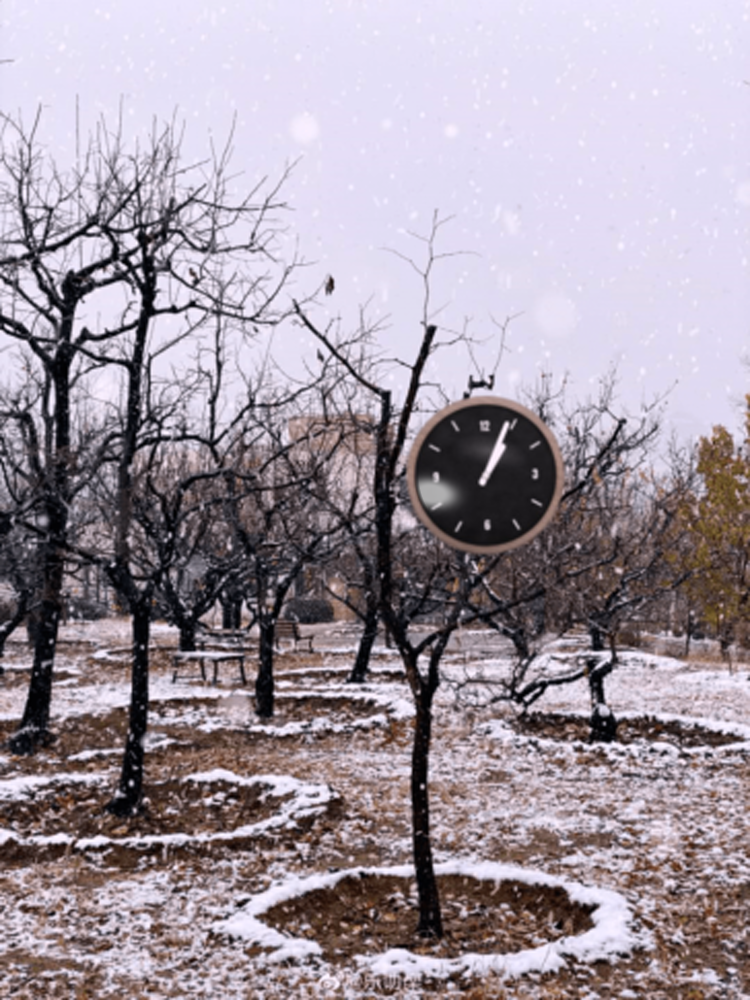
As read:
h=1 m=4
